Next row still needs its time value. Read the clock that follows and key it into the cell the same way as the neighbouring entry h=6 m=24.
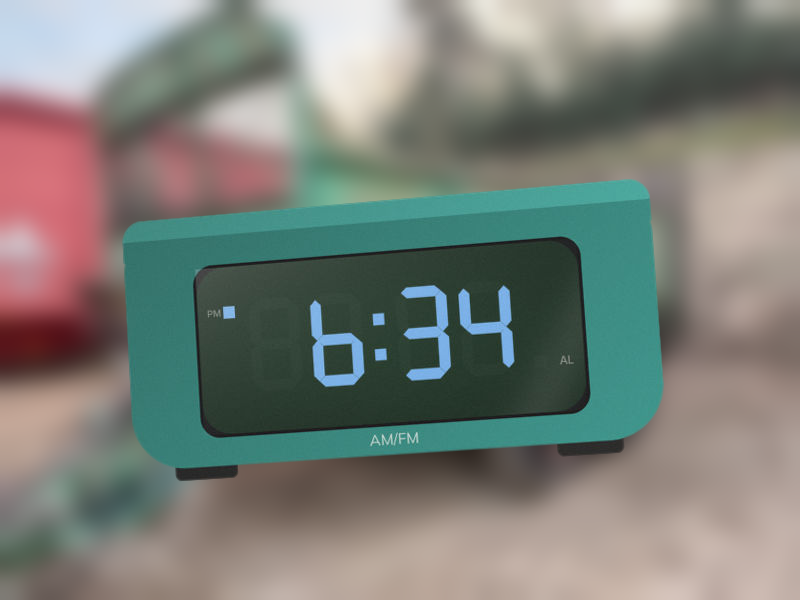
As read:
h=6 m=34
